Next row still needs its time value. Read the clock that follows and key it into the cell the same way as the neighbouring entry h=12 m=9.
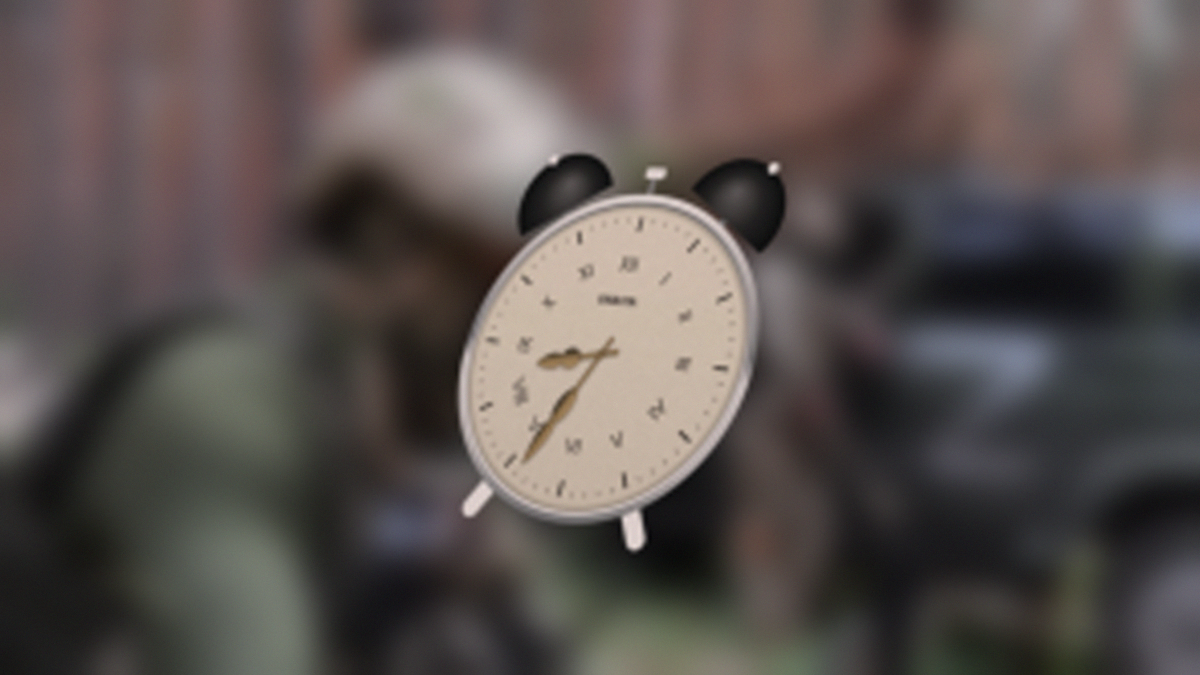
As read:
h=8 m=34
